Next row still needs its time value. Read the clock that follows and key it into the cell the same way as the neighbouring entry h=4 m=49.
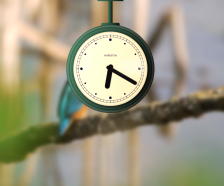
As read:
h=6 m=20
